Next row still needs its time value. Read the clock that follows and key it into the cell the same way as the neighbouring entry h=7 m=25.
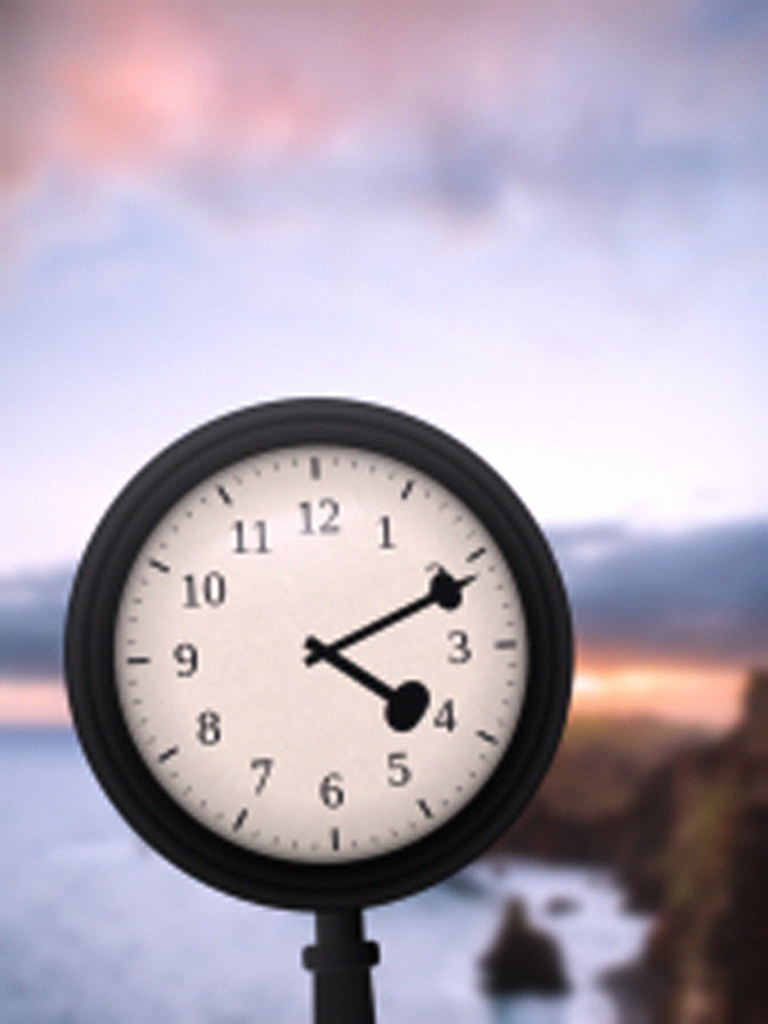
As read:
h=4 m=11
